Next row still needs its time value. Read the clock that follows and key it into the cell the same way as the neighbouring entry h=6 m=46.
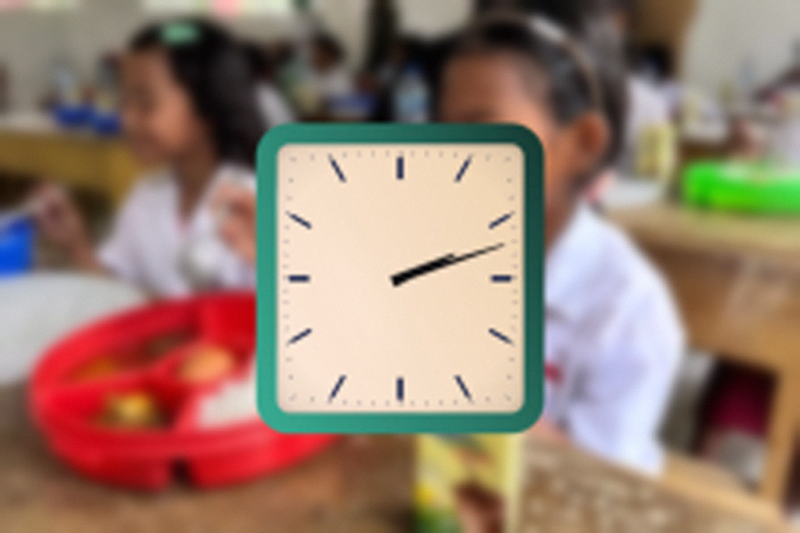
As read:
h=2 m=12
